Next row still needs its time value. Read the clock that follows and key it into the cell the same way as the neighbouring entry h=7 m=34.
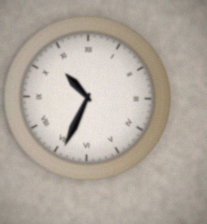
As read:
h=10 m=34
